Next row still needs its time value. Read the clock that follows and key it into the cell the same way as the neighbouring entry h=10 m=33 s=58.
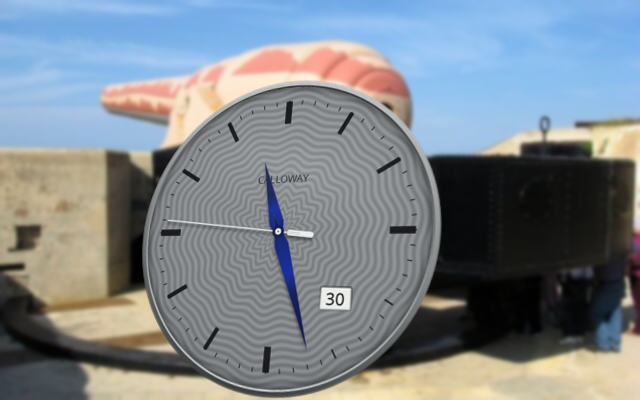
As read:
h=11 m=26 s=46
